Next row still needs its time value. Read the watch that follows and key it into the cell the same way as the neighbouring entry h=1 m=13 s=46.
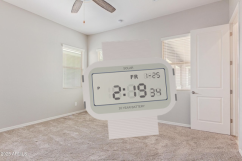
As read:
h=2 m=19 s=34
